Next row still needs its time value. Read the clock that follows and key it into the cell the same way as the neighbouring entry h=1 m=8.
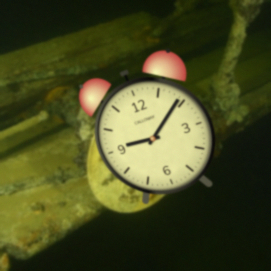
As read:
h=9 m=9
